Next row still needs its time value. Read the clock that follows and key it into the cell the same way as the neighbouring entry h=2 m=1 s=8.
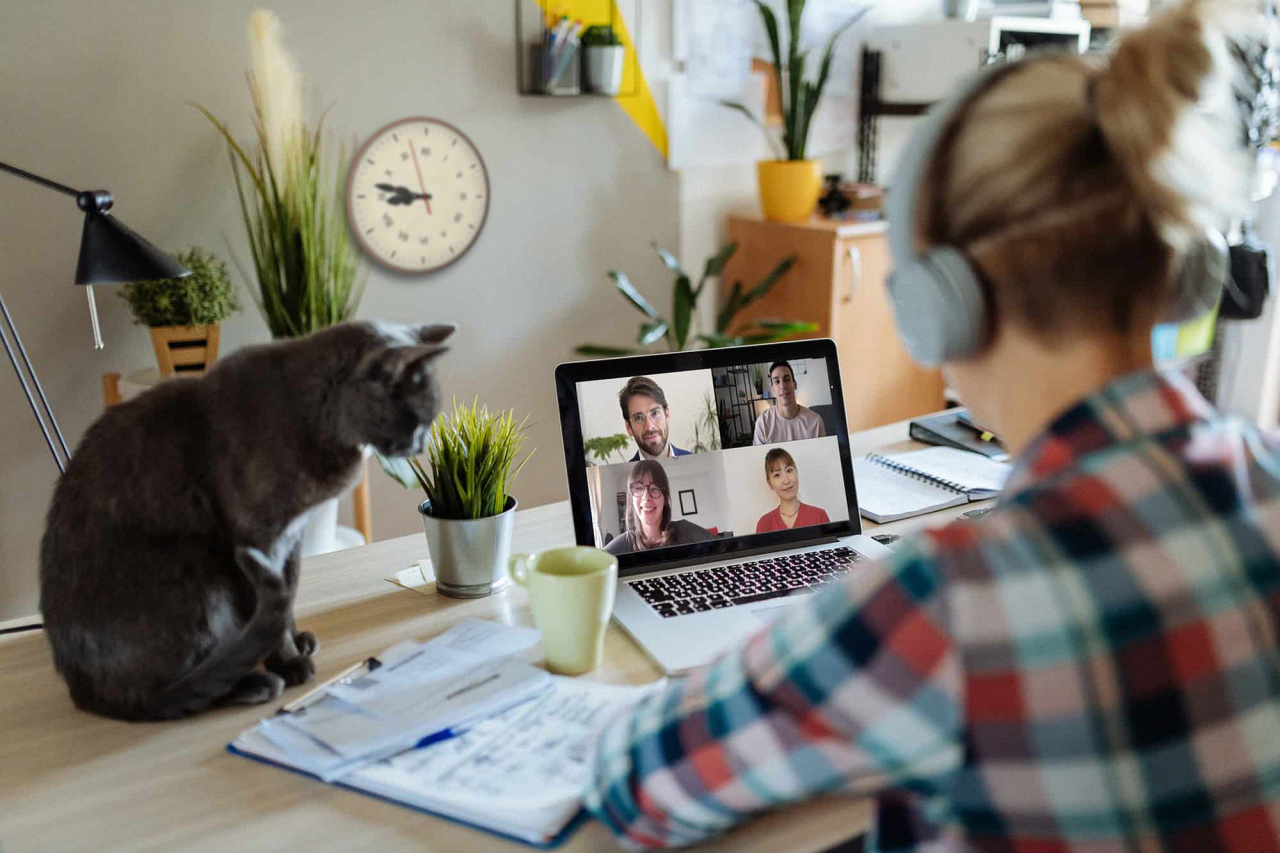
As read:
h=8 m=46 s=57
